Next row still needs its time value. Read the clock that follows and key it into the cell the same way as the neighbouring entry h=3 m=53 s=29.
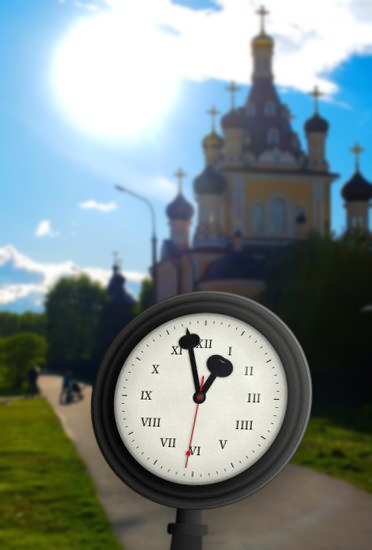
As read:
h=12 m=57 s=31
